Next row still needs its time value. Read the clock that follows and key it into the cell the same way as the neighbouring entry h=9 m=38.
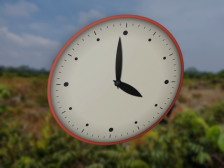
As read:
h=3 m=59
